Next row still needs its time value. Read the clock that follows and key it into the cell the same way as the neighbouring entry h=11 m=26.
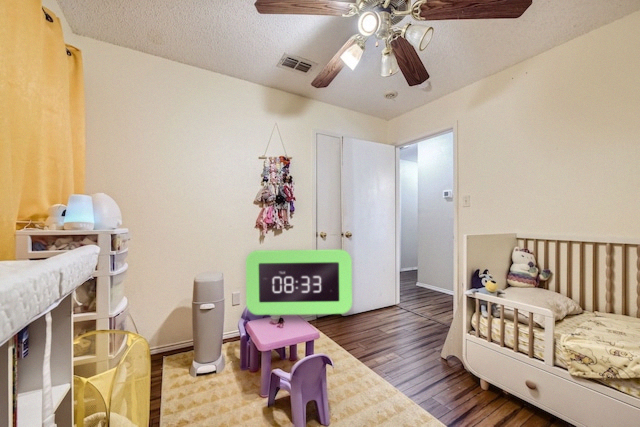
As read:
h=8 m=33
